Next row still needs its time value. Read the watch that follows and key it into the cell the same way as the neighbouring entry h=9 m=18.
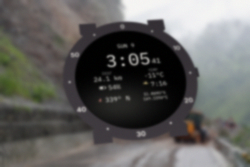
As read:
h=3 m=5
